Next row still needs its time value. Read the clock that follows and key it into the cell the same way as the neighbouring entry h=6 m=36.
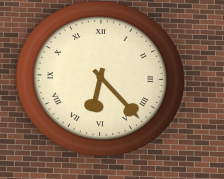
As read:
h=6 m=23
